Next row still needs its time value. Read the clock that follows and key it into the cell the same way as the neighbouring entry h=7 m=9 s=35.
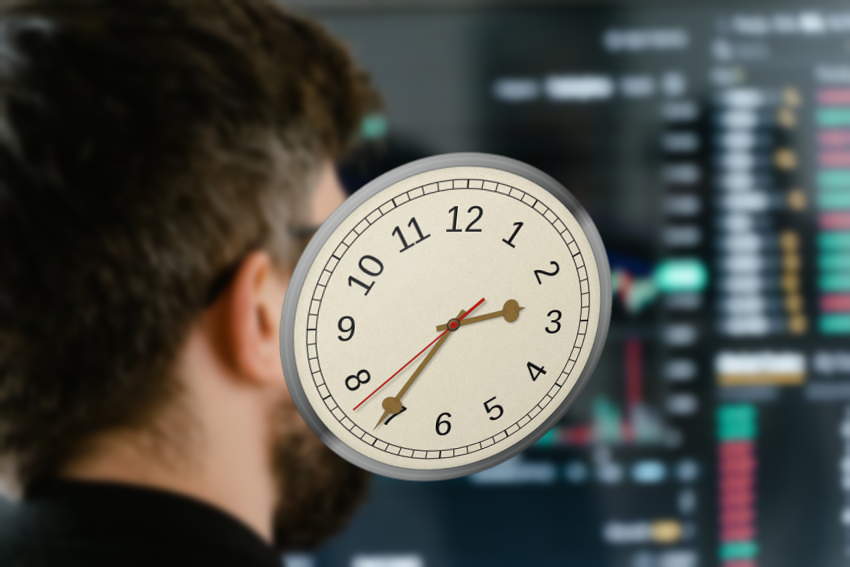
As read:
h=2 m=35 s=38
